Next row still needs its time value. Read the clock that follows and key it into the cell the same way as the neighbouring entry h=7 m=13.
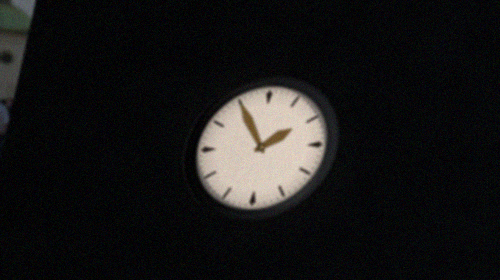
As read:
h=1 m=55
